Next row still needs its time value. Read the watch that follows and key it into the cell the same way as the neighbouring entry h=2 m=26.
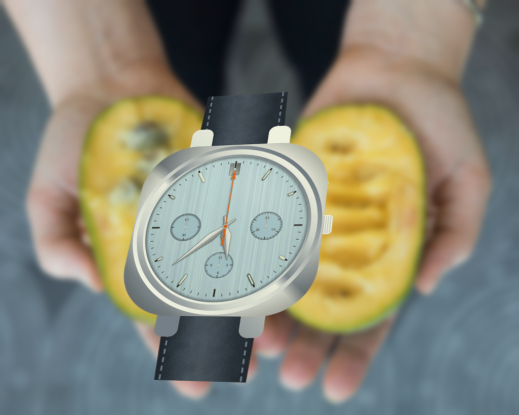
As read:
h=5 m=38
